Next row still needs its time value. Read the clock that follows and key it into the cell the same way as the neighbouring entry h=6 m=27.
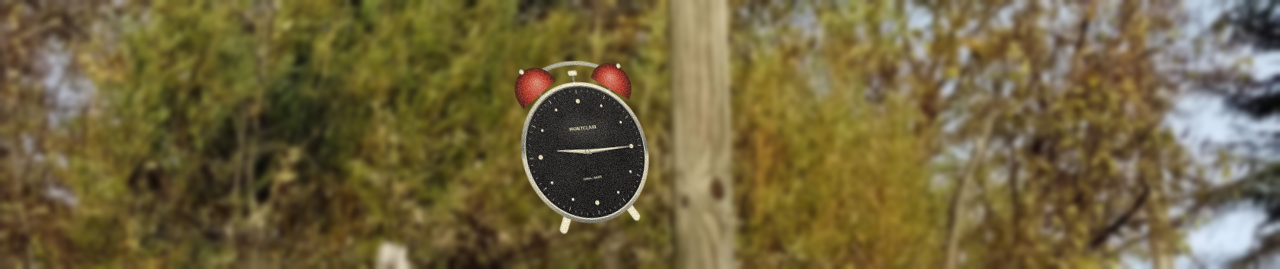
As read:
h=9 m=15
